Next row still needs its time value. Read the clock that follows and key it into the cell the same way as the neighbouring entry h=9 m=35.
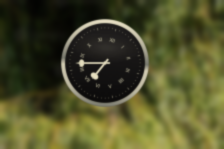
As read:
h=6 m=42
